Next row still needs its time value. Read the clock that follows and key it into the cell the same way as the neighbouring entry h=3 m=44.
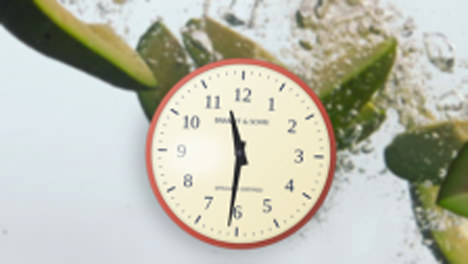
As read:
h=11 m=31
